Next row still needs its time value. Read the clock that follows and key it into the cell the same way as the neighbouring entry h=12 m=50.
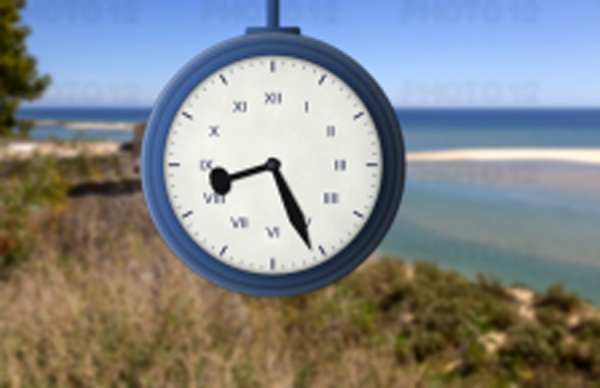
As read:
h=8 m=26
